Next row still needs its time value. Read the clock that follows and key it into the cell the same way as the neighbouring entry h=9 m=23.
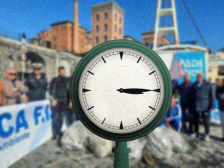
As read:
h=3 m=15
